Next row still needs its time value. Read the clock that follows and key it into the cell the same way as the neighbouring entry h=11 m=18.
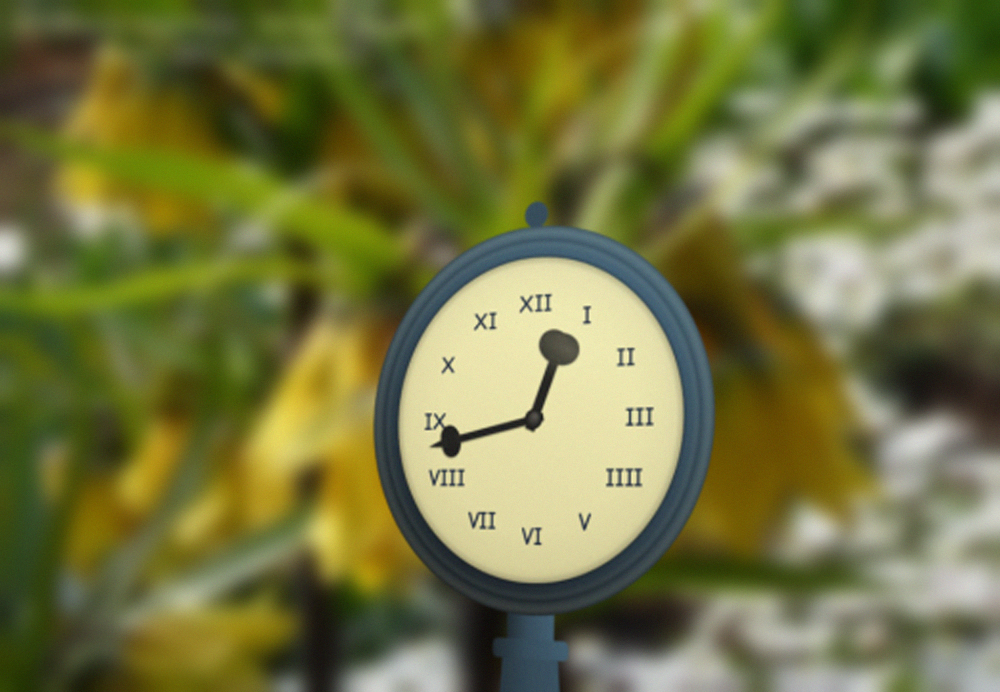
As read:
h=12 m=43
